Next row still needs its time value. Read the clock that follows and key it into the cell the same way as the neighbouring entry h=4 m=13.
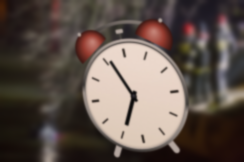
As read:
h=6 m=56
